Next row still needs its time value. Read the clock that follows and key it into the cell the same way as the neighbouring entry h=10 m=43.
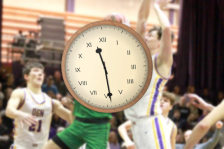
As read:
h=11 m=29
